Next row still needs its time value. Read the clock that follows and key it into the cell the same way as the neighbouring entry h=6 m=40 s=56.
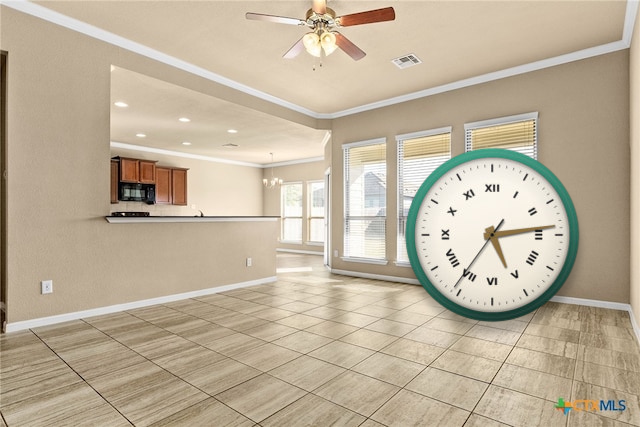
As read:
h=5 m=13 s=36
